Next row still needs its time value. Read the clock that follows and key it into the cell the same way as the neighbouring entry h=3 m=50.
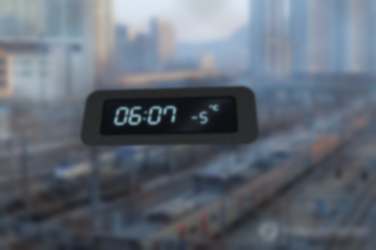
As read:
h=6 m=7
